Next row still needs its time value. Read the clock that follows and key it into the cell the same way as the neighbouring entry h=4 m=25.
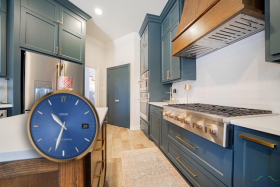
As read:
h=10 m=33
